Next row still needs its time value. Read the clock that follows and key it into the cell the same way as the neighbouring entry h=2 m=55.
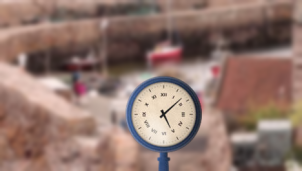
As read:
h=5 m=8
